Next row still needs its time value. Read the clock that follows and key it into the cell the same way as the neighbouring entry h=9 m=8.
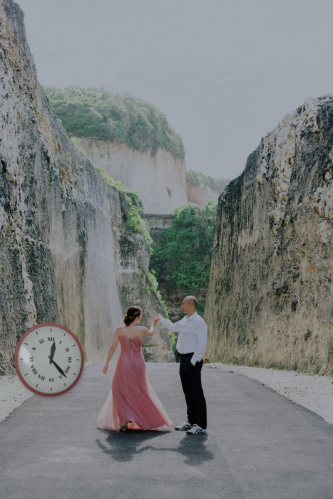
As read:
h=12 m=23
